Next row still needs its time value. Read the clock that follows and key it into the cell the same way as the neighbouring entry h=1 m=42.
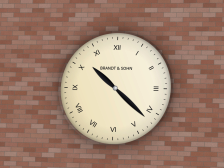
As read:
h=10 m=22
